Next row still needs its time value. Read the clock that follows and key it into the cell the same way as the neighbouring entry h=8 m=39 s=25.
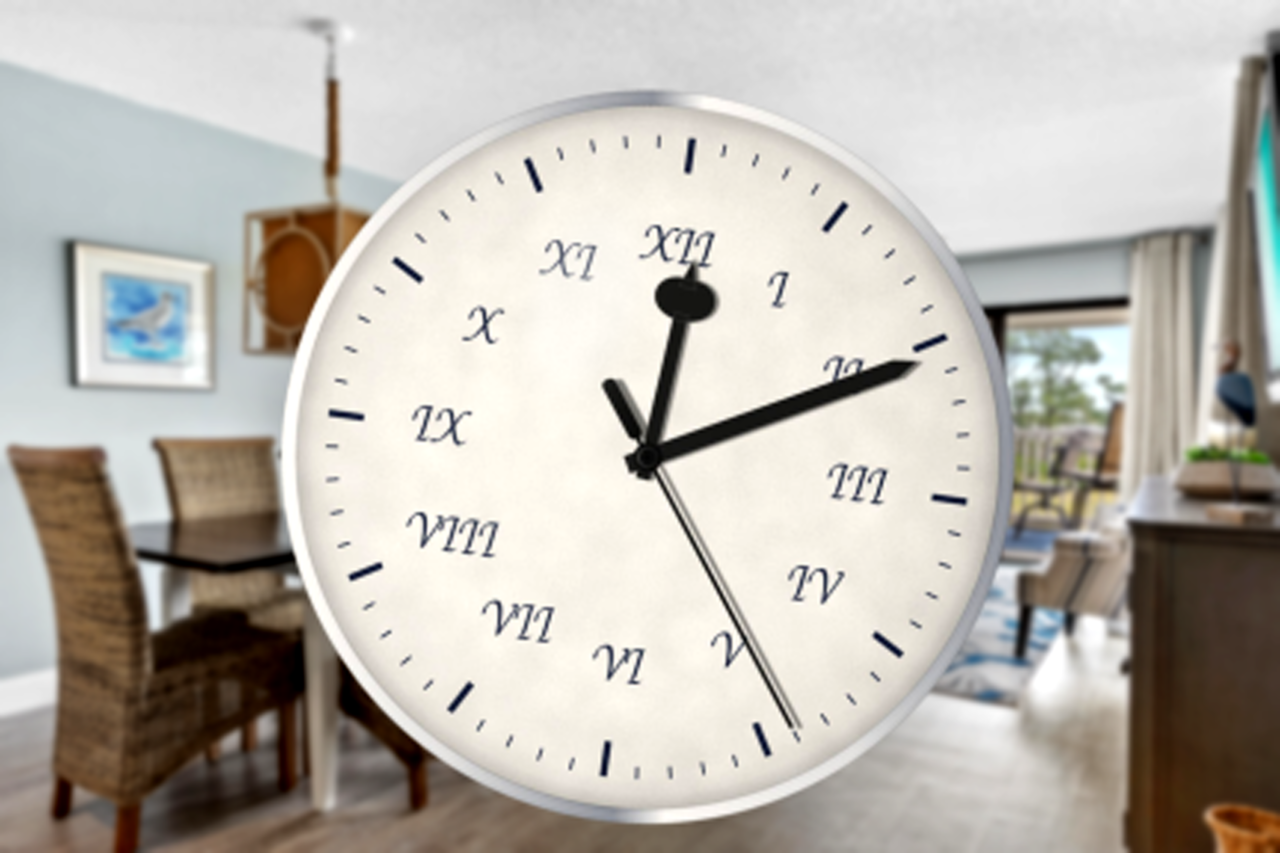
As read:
h=12 m=10 s=24
